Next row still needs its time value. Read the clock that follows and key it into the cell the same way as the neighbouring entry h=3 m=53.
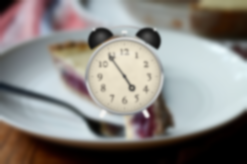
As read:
h=4 m=54
